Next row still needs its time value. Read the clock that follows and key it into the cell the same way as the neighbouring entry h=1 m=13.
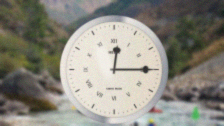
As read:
h=12 m=15
